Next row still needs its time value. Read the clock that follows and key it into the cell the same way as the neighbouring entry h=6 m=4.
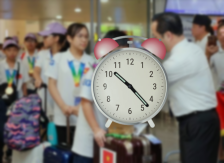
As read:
h=10 m=23
